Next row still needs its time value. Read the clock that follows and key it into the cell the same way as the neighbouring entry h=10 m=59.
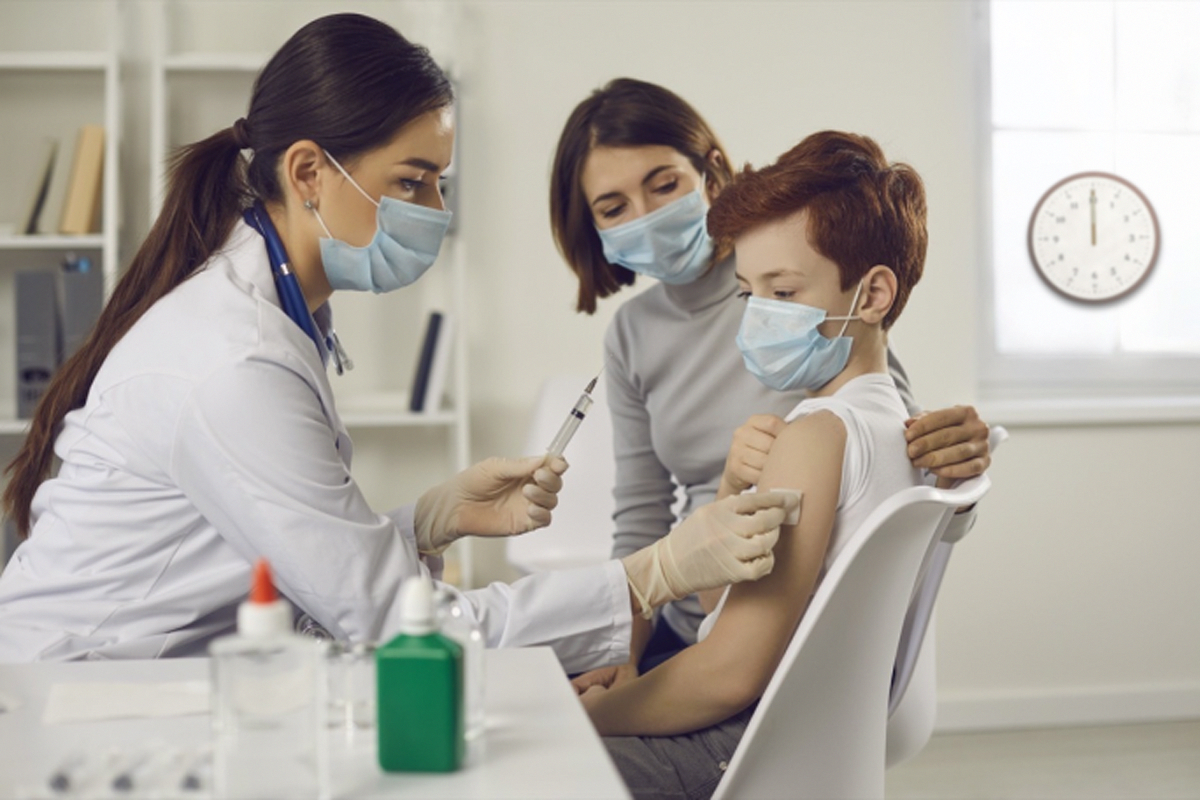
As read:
h=12 m=0
